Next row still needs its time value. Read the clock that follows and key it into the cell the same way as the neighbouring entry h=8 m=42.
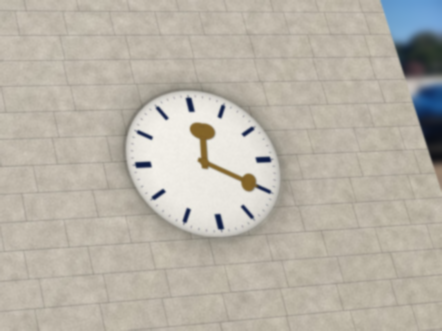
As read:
h=12 m=20
